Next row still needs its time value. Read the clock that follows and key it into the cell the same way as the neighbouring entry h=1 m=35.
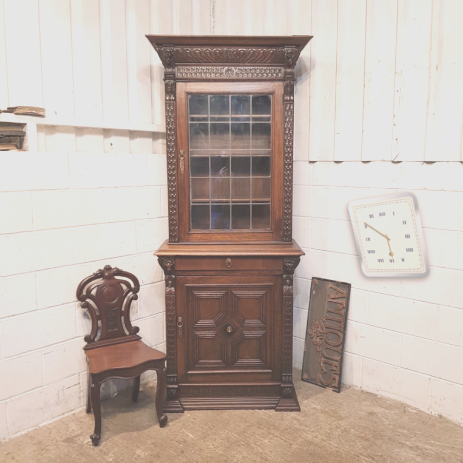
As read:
h=5 m=51
